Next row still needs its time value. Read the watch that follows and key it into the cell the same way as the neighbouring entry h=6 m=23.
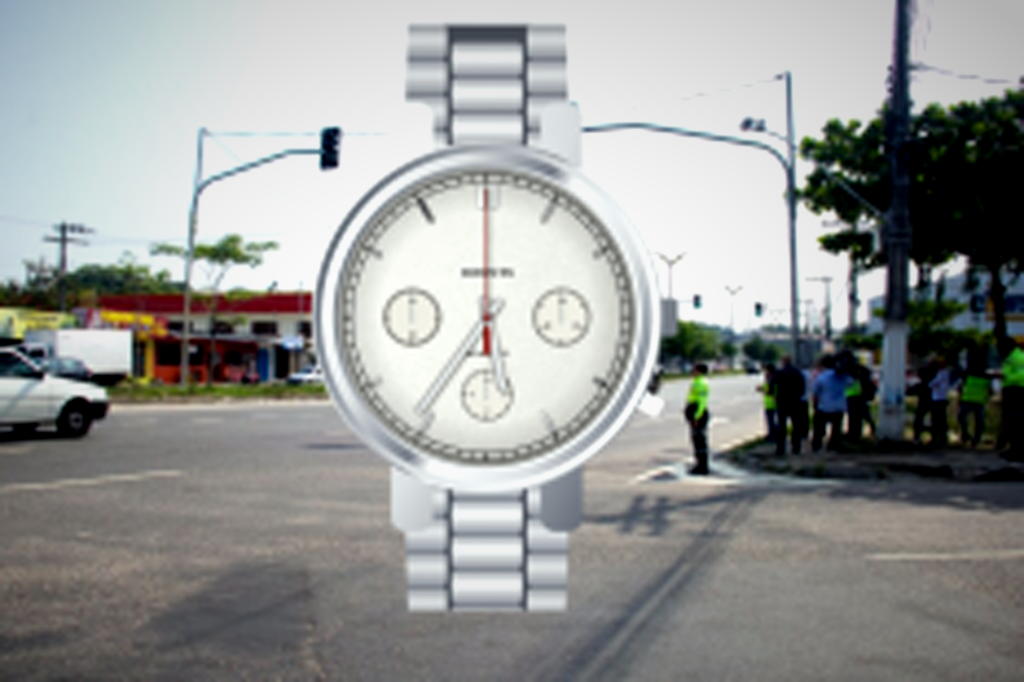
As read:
h=5 m=36
